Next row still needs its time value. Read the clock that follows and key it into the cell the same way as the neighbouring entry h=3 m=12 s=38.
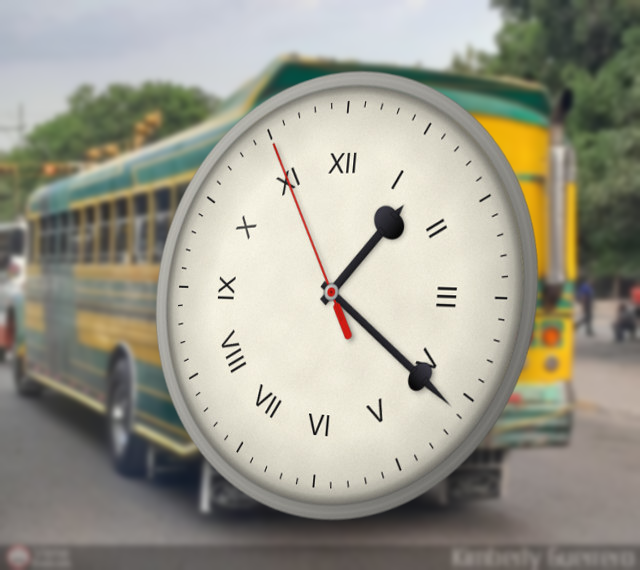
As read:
h=1 m=20 s=55
